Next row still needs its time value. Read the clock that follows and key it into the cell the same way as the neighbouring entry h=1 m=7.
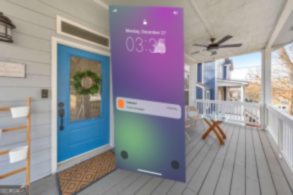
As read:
h=3 m=35
